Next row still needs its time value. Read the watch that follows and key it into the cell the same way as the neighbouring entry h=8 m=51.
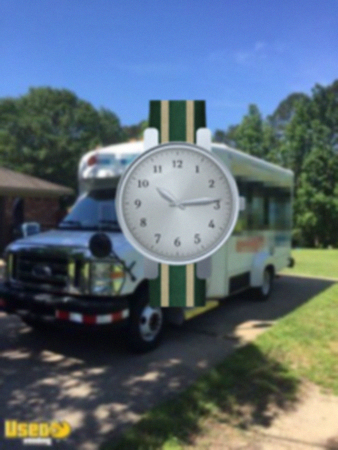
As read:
h=10 m=14
